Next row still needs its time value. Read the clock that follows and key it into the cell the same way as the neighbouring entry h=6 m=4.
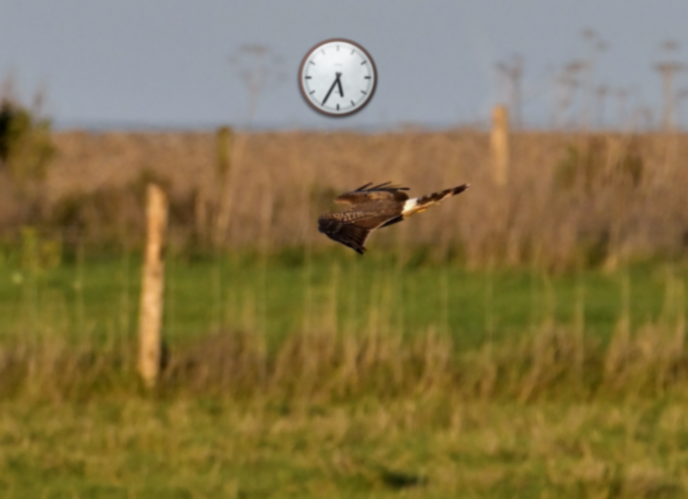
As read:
h=5 m=35
